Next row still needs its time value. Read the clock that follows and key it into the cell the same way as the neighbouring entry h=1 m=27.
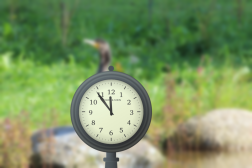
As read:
h=11 m=54
